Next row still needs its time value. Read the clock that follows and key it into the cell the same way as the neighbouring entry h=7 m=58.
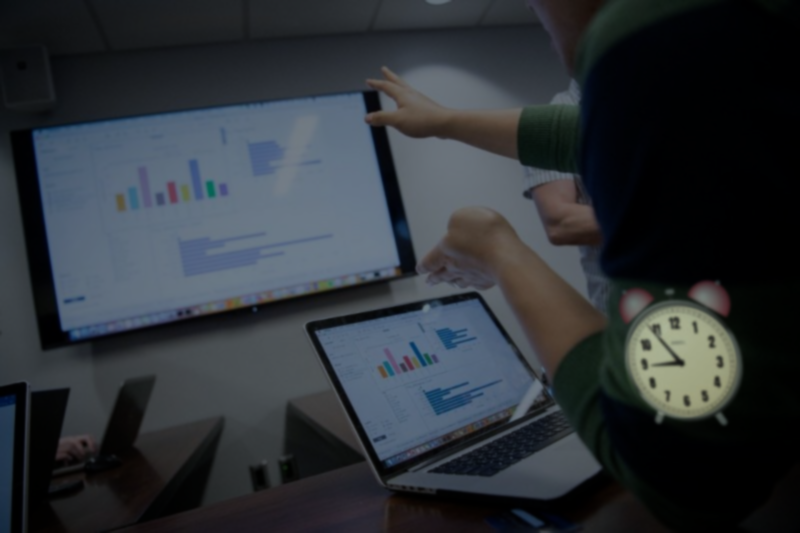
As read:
h=8 m=54
